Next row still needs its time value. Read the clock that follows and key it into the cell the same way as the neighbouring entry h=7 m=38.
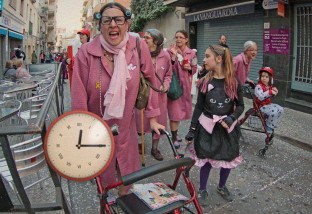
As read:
h=12 m=15
